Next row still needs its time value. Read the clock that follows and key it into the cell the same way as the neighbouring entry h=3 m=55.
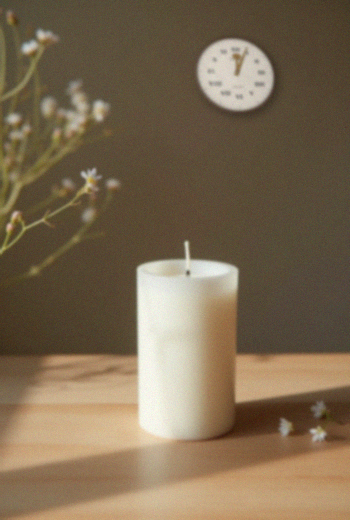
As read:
h=12 m=4
